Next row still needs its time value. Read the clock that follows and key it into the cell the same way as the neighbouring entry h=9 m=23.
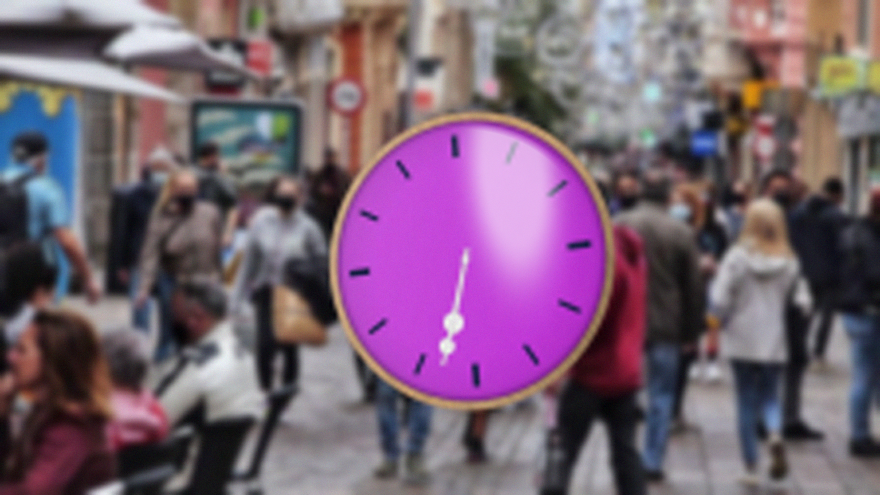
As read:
h=6 m=33
